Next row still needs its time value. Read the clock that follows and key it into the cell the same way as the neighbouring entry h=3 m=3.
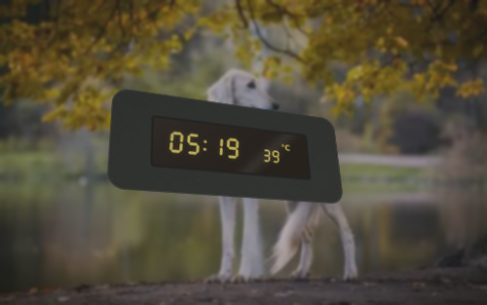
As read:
h=5 m=19
